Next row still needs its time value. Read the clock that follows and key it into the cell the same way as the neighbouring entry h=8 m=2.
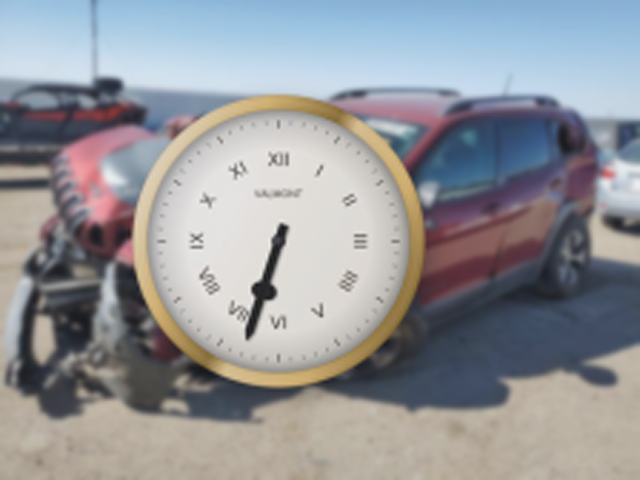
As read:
h=6 m=33
